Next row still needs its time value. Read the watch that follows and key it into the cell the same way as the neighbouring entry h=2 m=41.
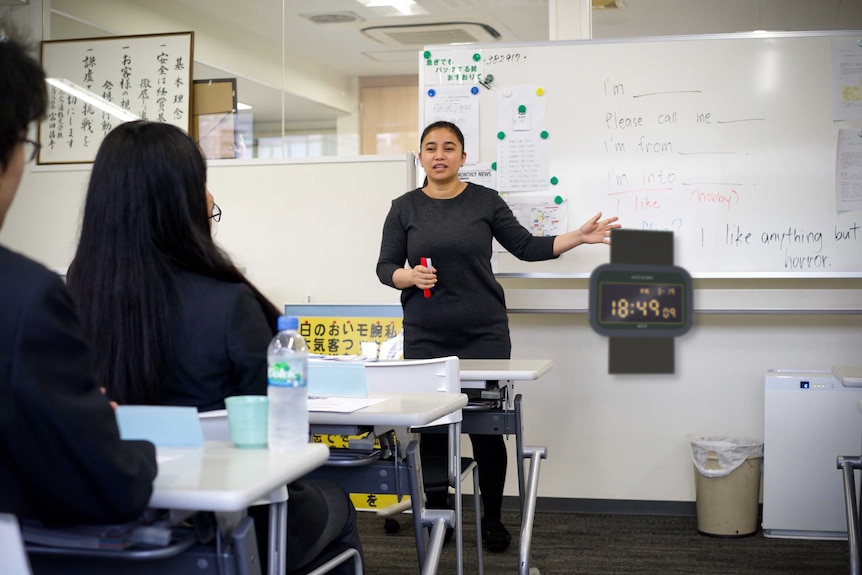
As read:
h=18 m=49
